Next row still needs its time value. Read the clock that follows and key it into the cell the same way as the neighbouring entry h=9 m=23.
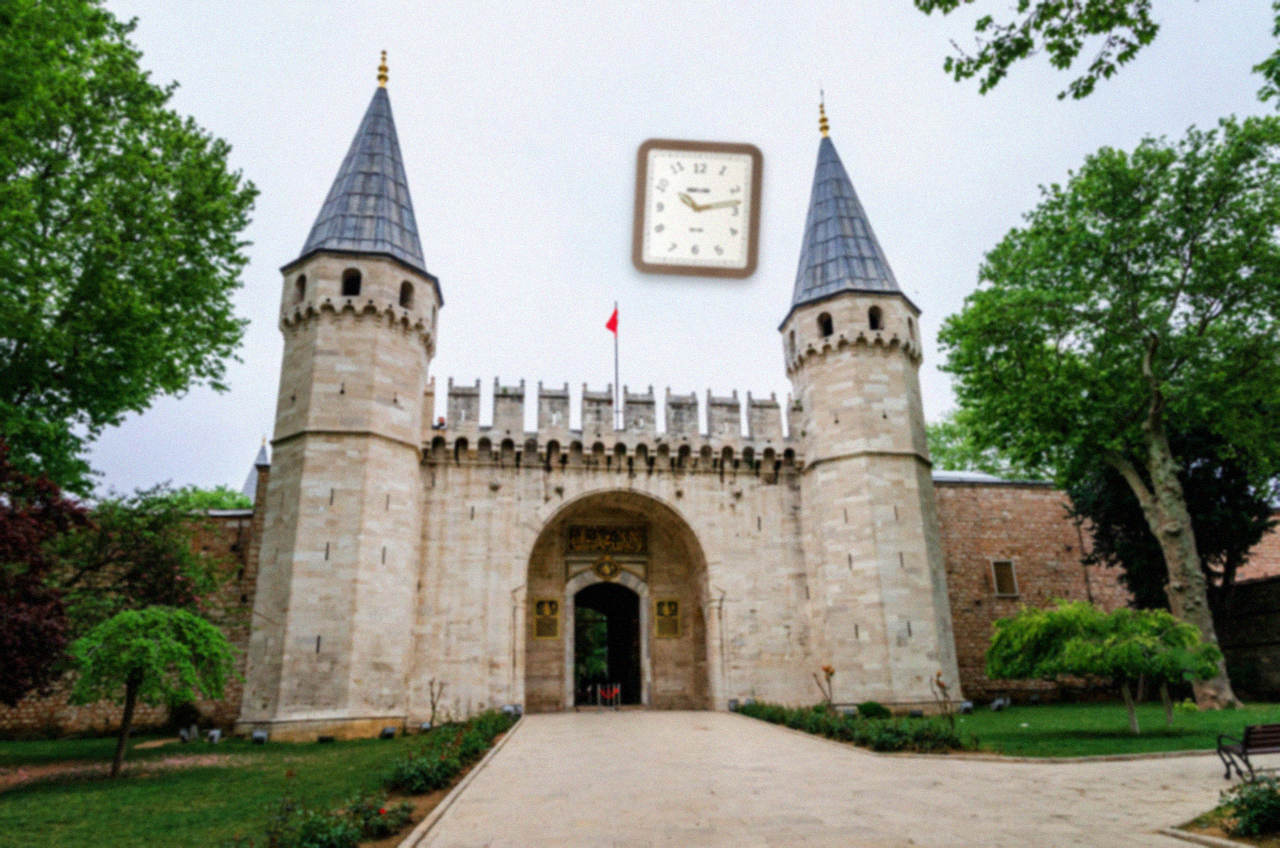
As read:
h=10 m=13
